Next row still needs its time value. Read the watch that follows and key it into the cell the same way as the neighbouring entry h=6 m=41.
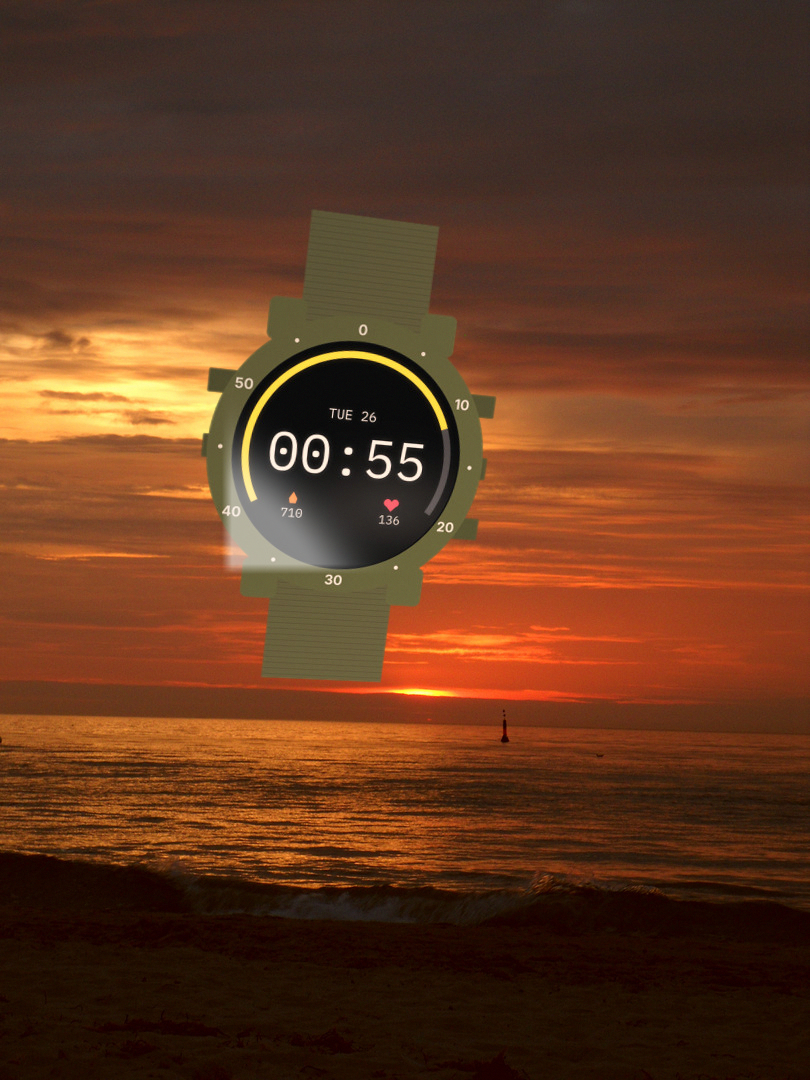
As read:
h=0 m=55
